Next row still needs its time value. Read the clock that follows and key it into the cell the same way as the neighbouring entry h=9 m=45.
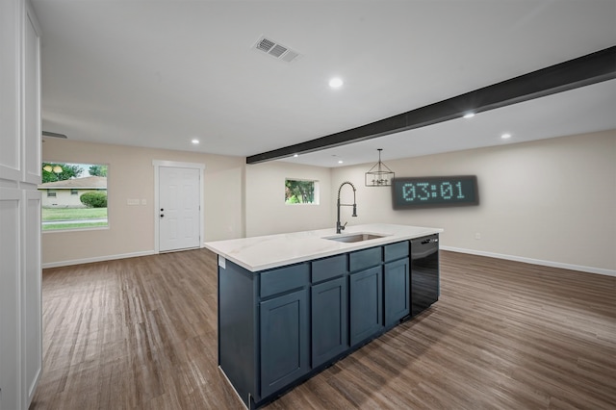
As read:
h=3 m=1
